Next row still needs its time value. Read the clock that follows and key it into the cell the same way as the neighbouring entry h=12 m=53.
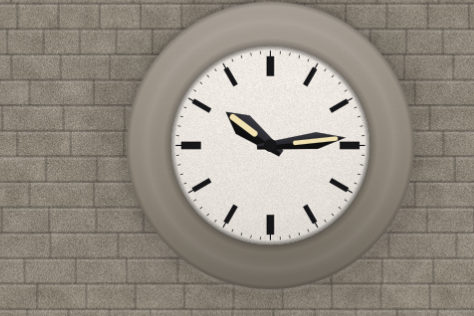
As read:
h=10 m=14
